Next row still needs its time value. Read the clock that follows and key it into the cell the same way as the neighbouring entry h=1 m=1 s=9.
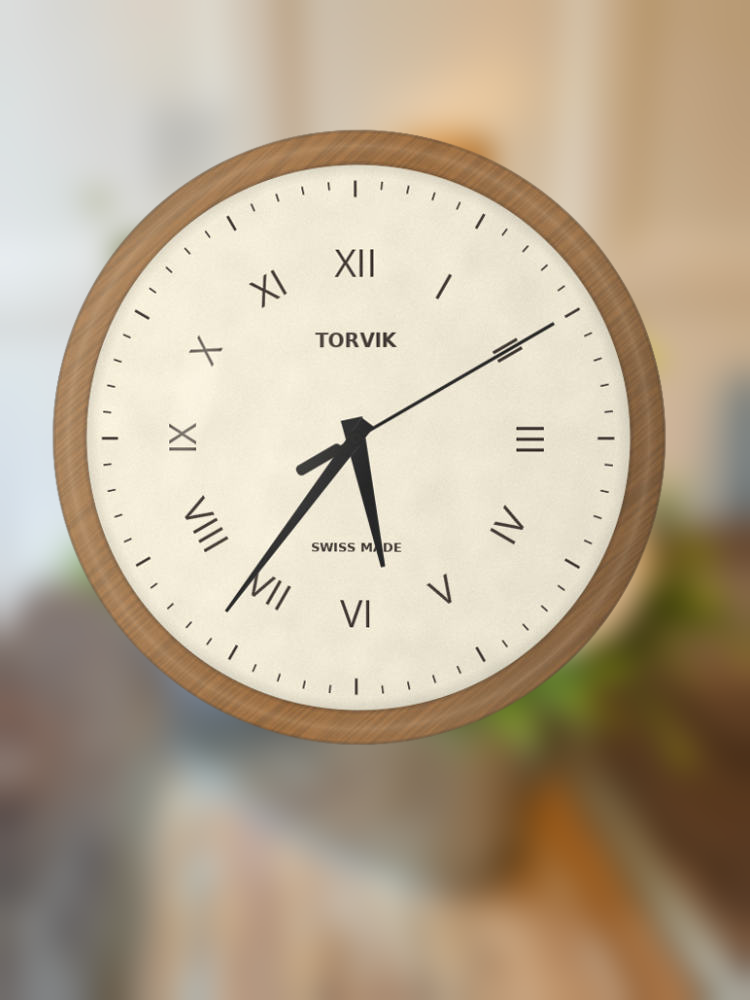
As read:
h=5 m=36 s=10
